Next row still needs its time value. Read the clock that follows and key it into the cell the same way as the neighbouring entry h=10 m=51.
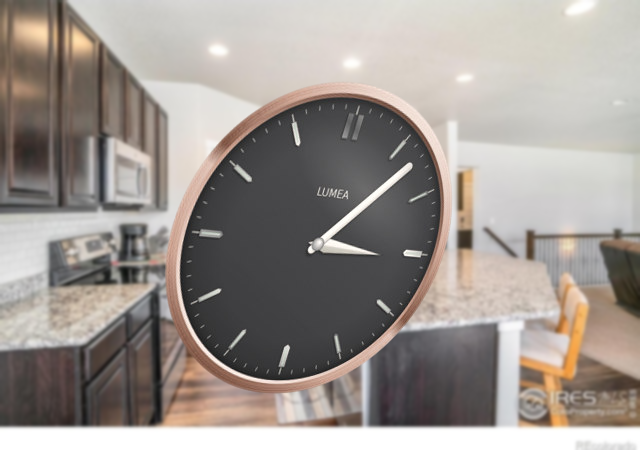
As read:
h=3 m=7
